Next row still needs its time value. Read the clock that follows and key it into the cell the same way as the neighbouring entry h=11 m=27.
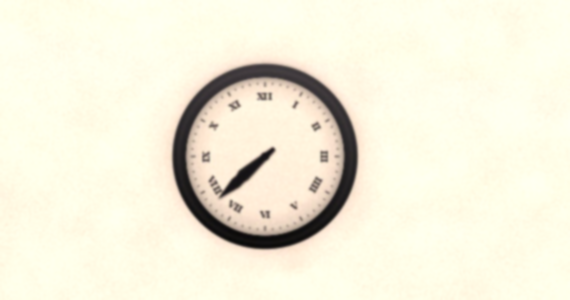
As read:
h=7 m=38
